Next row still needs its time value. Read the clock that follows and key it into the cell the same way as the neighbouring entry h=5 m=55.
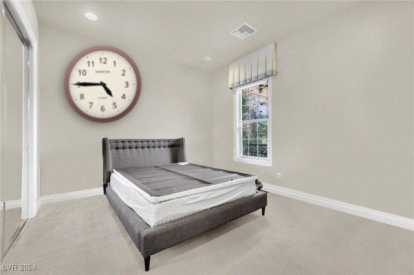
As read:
h=4 m=45
